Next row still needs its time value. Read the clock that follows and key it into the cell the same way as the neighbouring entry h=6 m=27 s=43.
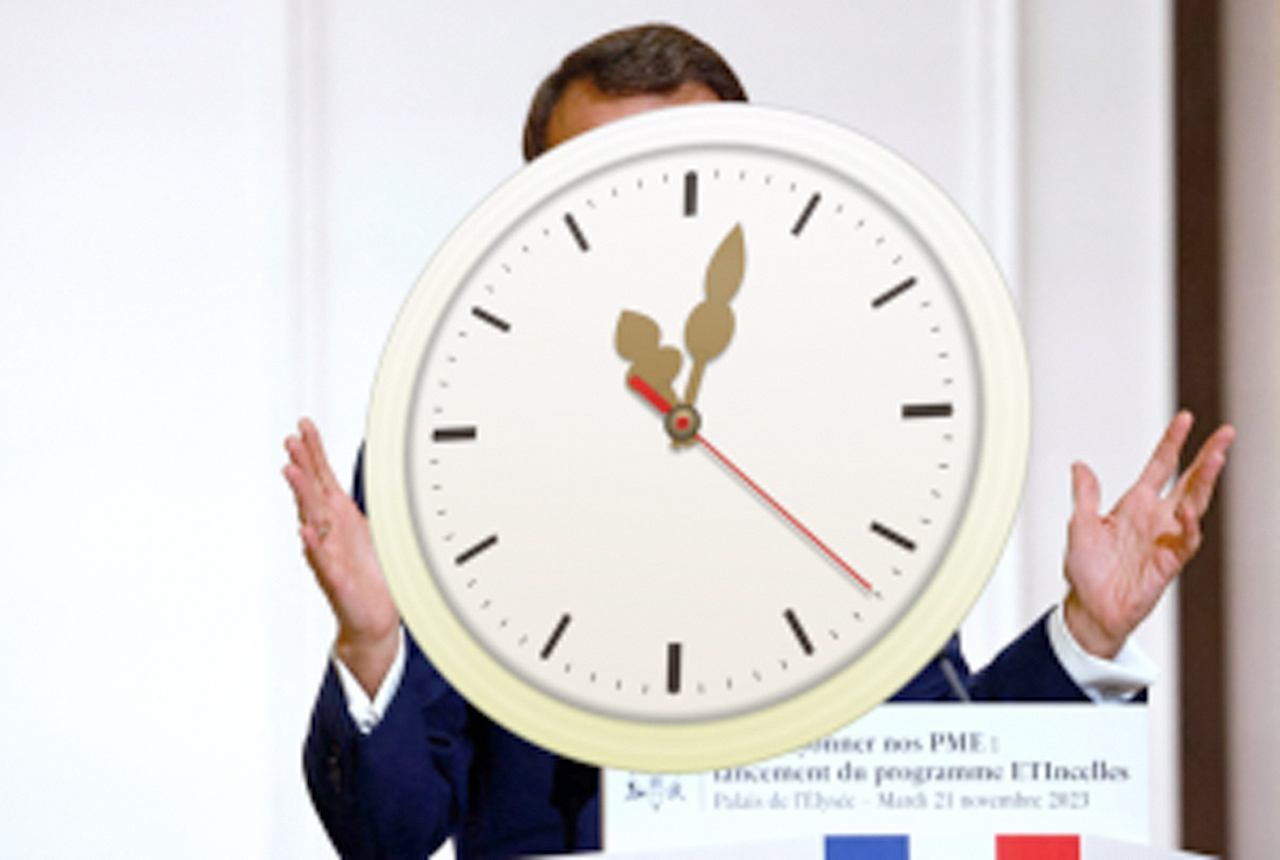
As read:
h=11 m=2 s=22
